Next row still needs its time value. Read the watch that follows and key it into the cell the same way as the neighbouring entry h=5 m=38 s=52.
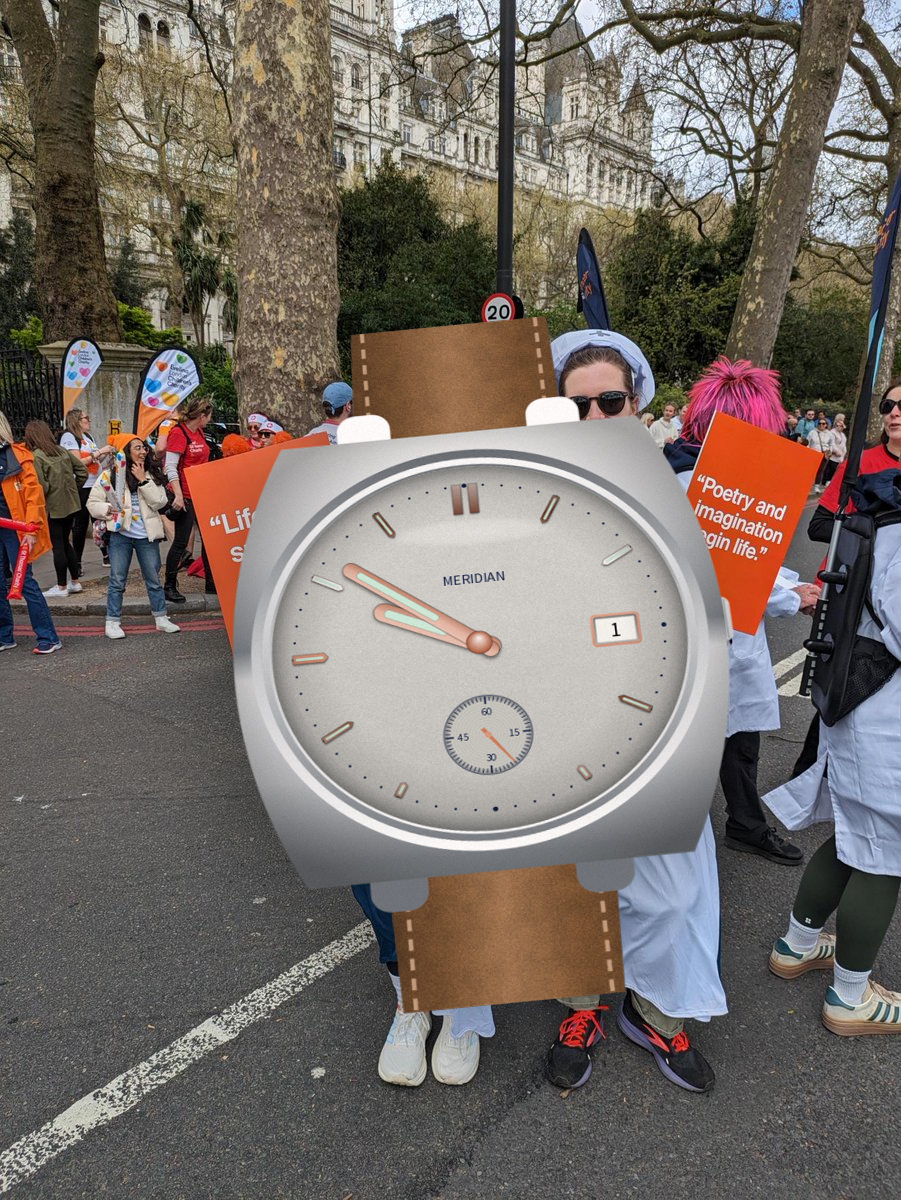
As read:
h=9 m=51 s=24
